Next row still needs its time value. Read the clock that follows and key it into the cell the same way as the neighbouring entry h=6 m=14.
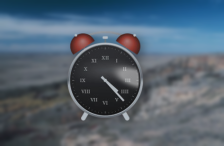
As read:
h=4 m=23
